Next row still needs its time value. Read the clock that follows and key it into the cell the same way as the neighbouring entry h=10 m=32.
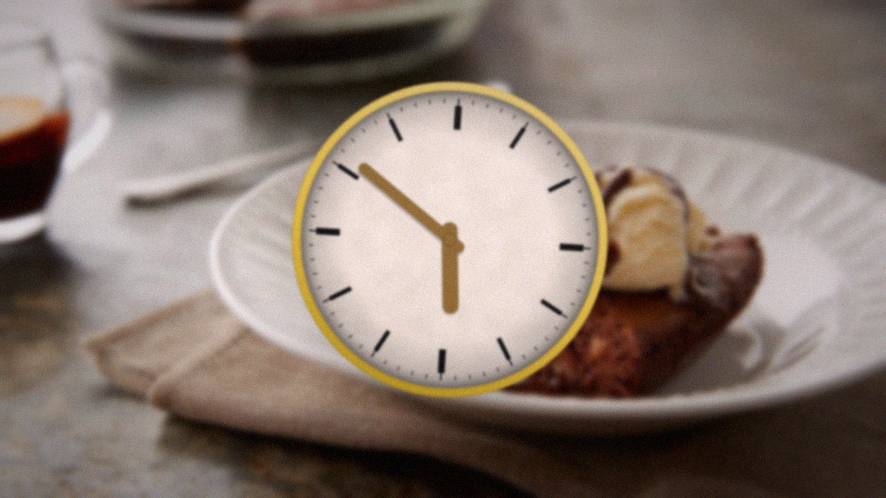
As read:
h=5 m=51
